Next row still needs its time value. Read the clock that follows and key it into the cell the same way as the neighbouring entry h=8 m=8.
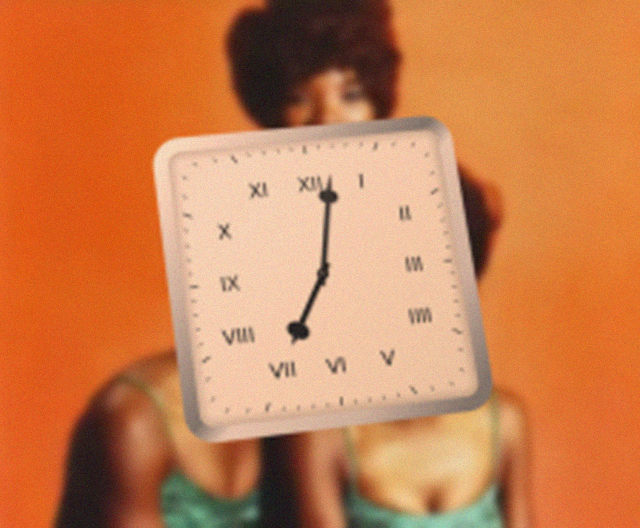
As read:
h=7 m=2
